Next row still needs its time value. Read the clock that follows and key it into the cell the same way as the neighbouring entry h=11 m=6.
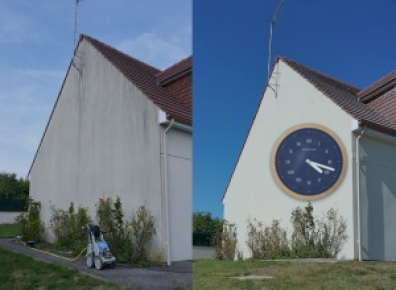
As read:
h=4 m=18
